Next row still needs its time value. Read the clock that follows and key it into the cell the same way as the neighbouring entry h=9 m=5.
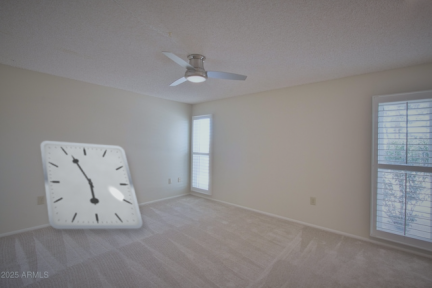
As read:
h=5 m=56
